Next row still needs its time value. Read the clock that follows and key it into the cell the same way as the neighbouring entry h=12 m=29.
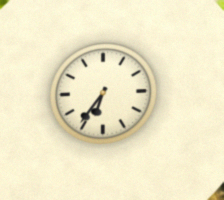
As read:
h=6 m=36
